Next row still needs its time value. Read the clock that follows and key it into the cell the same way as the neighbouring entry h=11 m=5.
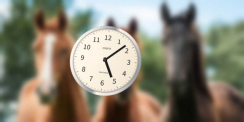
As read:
h=5 m=8
